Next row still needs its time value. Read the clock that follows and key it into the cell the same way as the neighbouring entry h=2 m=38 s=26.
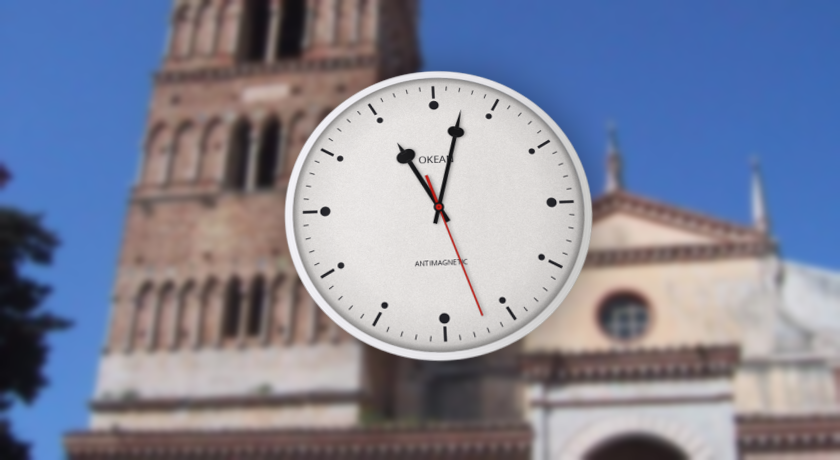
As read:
h=11 m=2 s=27
